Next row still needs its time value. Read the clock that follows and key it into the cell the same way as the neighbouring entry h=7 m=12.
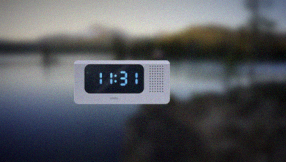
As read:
h=11 m=31
